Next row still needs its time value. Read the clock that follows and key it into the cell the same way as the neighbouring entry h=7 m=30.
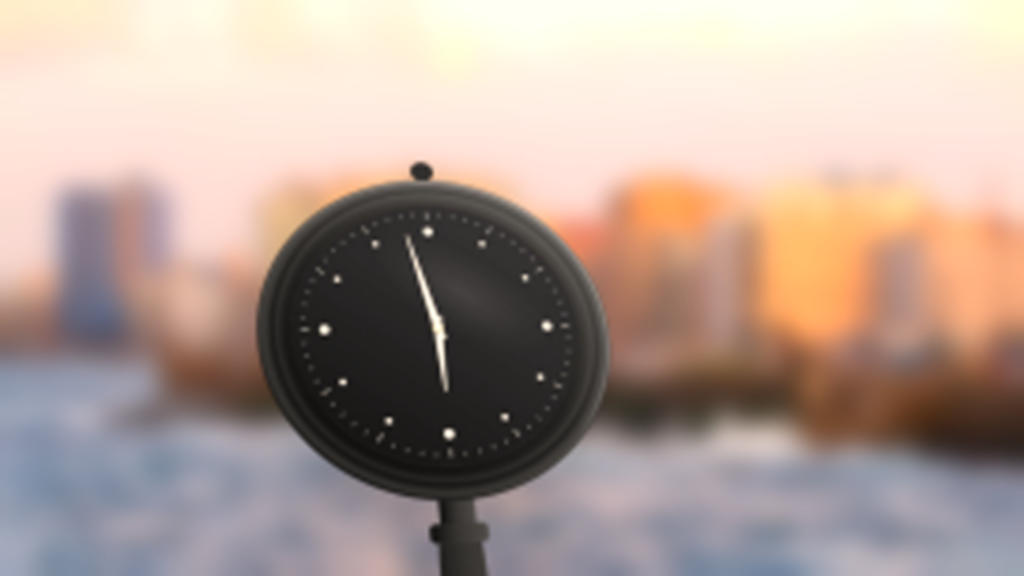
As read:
h=5 m=58
